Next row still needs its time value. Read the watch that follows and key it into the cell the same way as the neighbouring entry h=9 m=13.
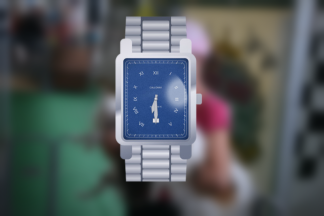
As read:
h=6 m=30
